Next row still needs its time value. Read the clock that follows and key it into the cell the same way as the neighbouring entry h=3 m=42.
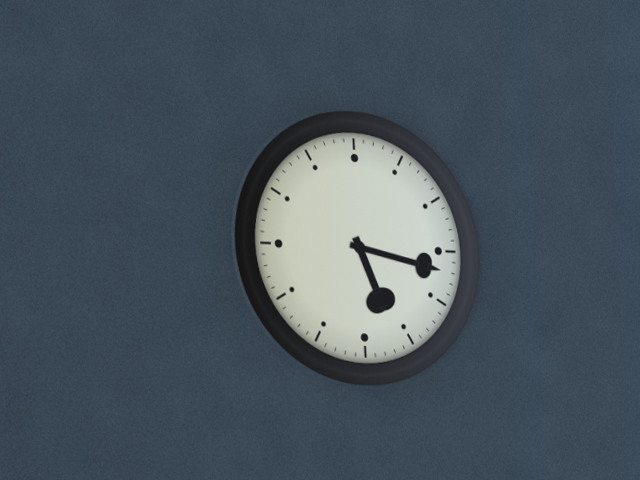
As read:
h=5 m=17
